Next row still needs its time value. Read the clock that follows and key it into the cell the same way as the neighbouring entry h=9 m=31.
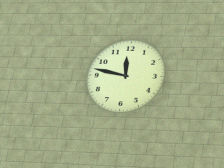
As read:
h=11 m=47
